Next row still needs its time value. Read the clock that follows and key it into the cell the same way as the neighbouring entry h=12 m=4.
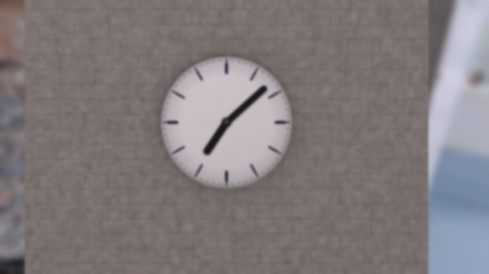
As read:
h=7 m=8
